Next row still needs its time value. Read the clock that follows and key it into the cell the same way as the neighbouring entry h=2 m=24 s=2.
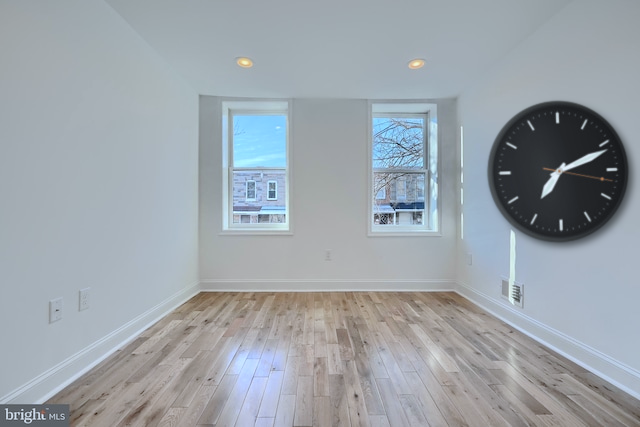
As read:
h=7 m=11 s=17
